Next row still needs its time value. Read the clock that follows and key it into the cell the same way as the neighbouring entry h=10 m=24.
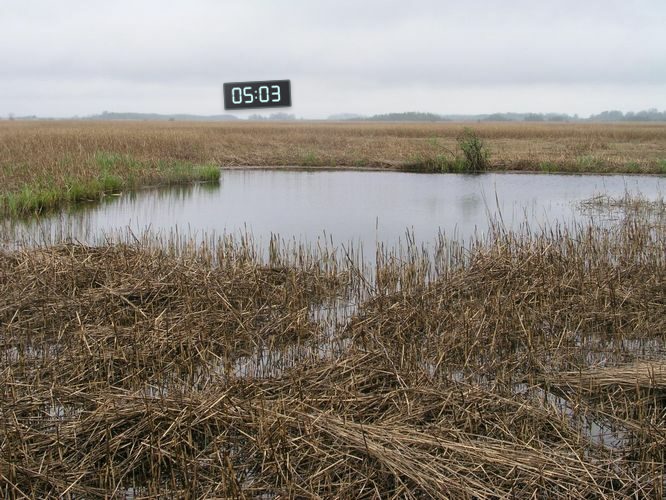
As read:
h=5 m=3
